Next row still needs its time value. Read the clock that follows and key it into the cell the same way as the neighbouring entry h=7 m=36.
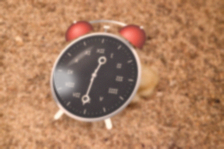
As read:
h=12 m=31
